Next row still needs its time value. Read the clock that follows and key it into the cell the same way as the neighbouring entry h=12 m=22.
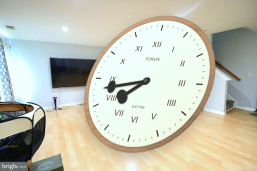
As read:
h=7 m=43
